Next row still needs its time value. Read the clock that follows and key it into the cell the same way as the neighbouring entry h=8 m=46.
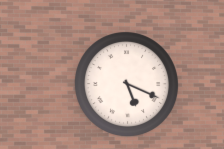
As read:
h=5 m=19
